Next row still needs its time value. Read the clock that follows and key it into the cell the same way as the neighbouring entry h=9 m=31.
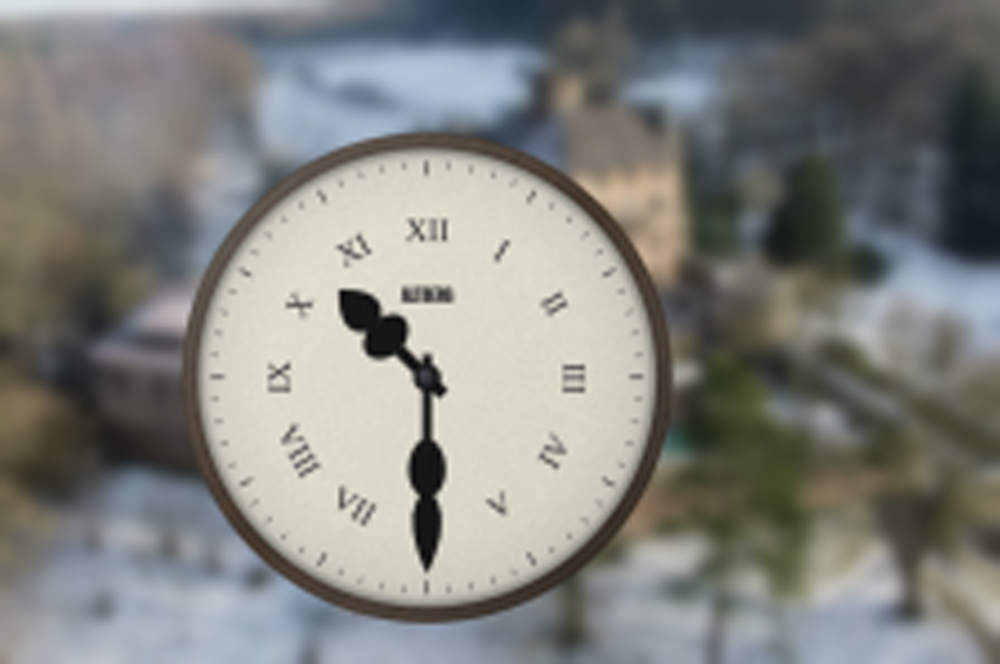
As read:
h=10 m=30
